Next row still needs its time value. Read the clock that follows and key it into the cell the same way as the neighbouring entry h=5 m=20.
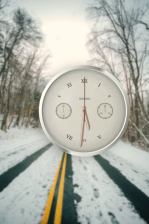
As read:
h=5 m=31
